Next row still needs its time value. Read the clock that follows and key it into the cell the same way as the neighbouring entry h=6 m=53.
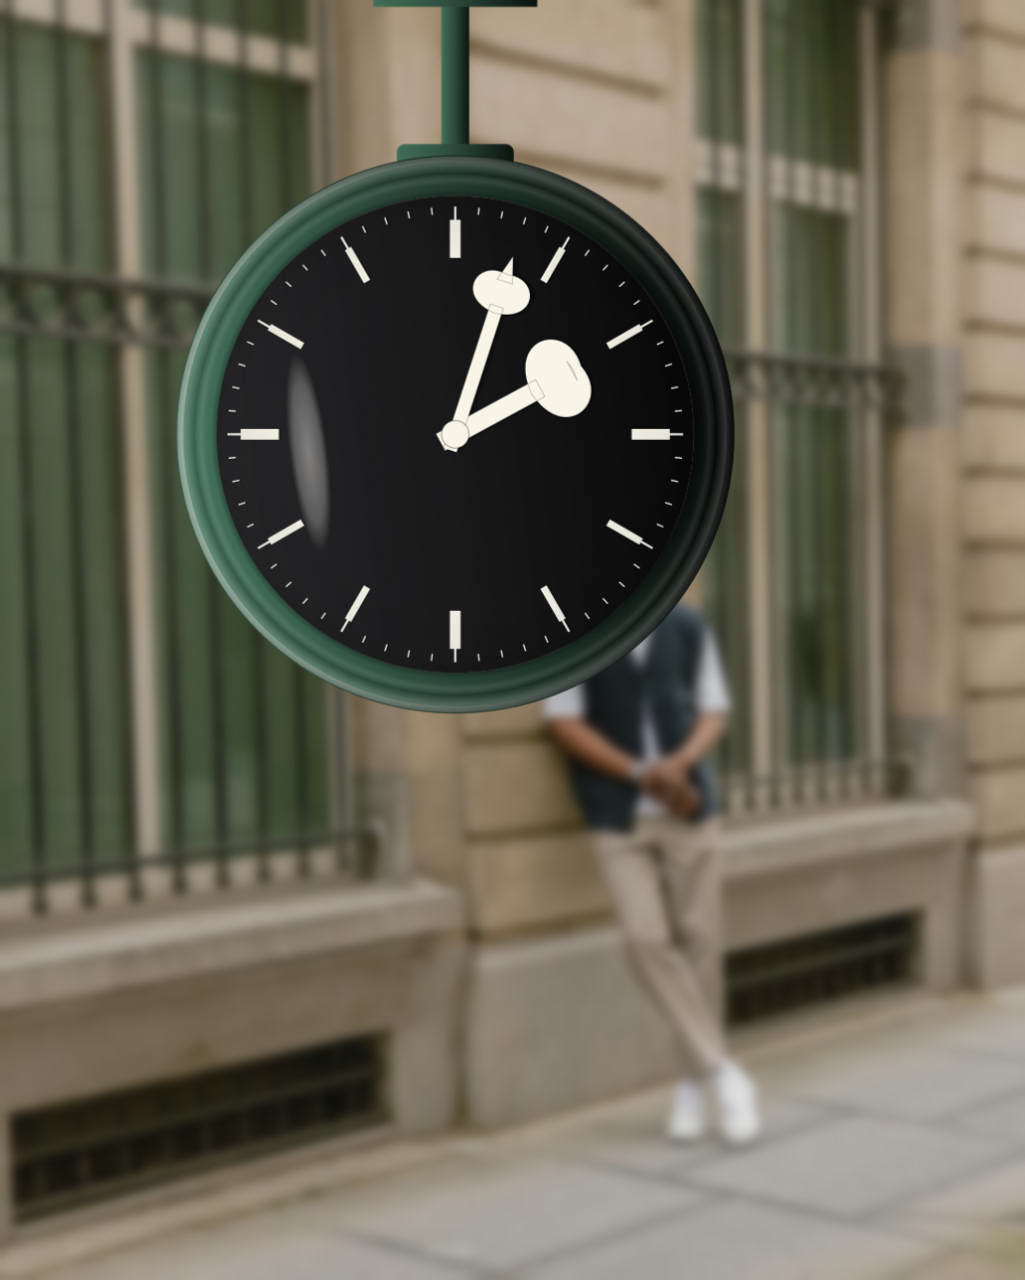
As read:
h=2 m=3
